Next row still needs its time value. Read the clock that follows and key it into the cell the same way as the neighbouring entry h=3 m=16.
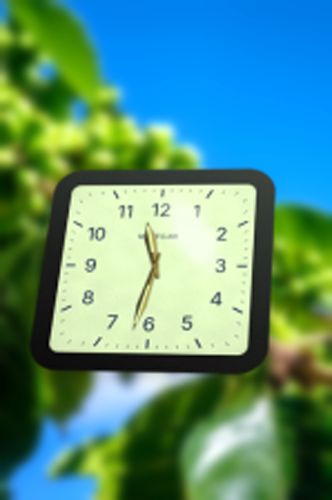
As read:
h=11 m=32
